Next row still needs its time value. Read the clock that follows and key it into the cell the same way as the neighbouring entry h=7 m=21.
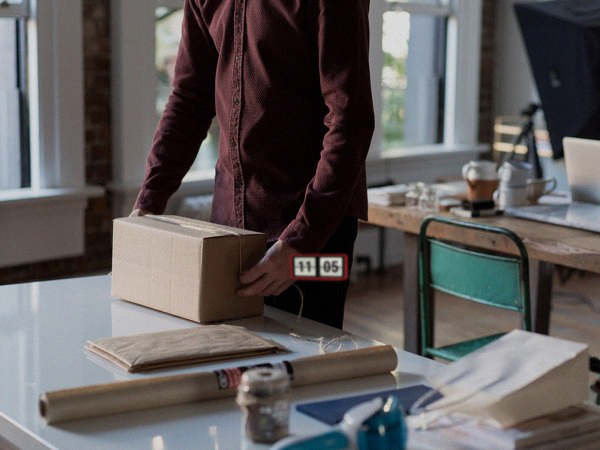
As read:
h=11 m=5
